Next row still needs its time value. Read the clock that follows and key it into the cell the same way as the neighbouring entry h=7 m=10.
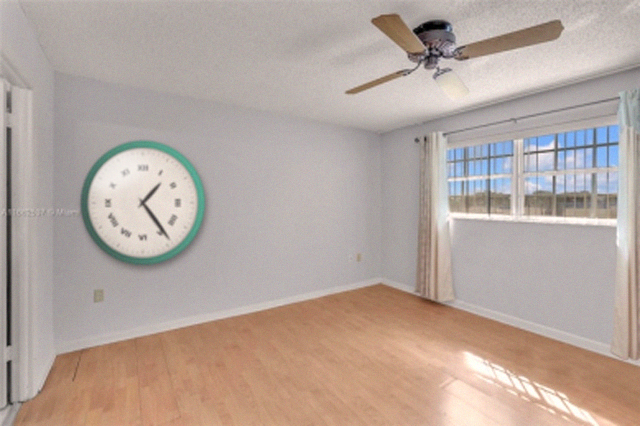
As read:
h=1 m=24
